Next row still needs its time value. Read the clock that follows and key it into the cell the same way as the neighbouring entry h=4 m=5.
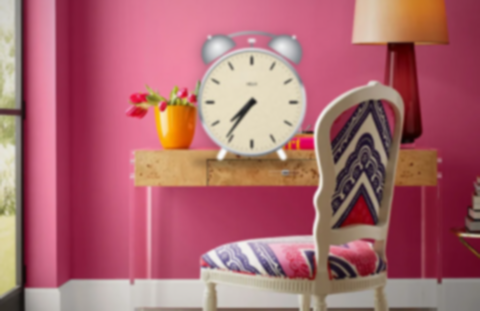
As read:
h=7 m=36
